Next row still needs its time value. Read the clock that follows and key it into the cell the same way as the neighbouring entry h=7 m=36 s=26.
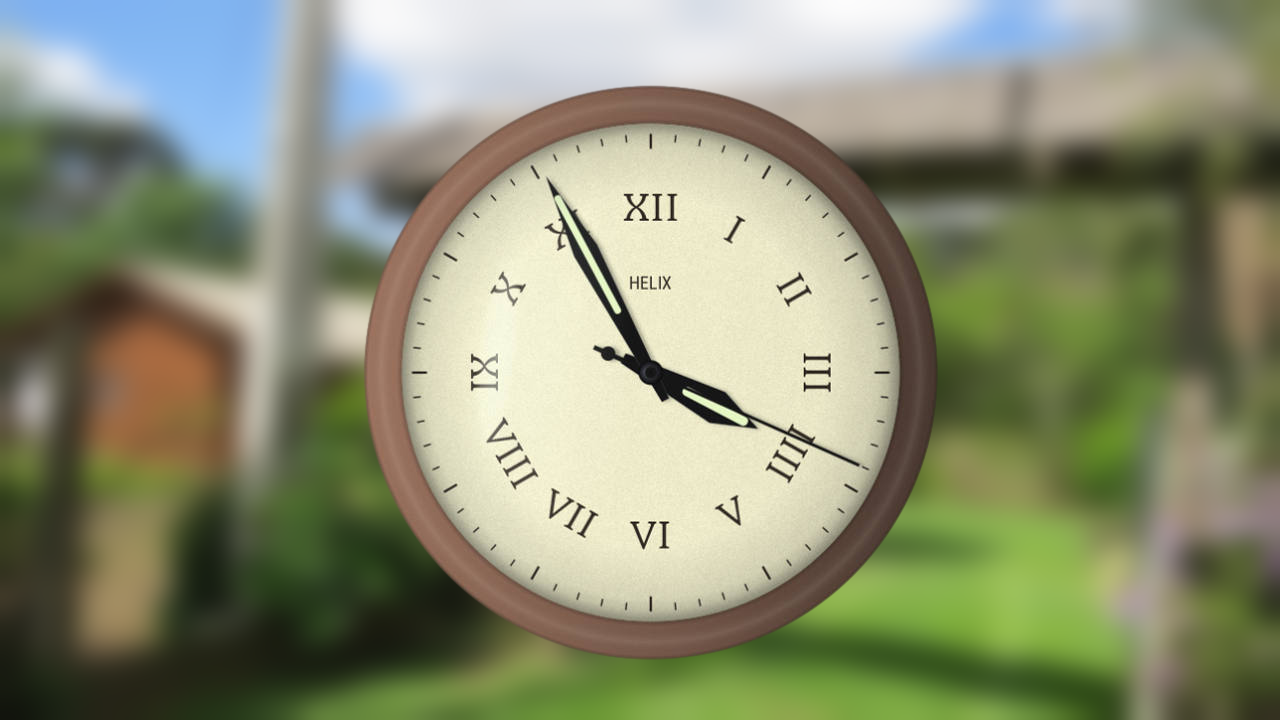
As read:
h=3 m=55 s=19
